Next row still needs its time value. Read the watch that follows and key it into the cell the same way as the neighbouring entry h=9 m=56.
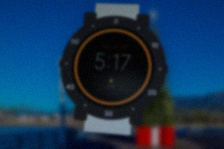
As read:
h=5 m=17
